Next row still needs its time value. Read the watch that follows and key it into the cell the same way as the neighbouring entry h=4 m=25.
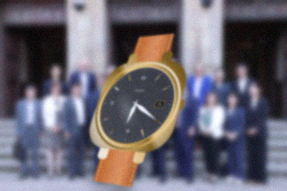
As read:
h=6 m=20
